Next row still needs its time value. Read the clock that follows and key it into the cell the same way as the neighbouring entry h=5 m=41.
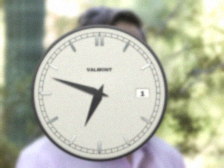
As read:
h=6 m=48
